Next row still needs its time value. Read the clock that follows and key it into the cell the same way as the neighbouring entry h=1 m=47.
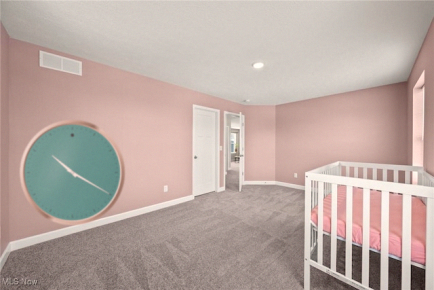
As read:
h=10 m=20
